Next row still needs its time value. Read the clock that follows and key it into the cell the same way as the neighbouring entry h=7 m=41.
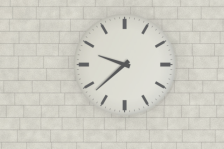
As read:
h=9 m=38
